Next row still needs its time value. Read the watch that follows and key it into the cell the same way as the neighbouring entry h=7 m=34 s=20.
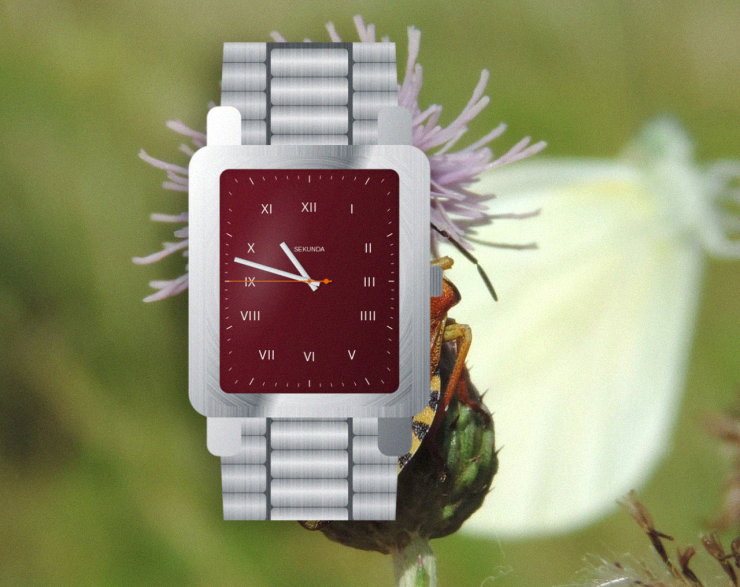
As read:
h=10 m=47 s=45
